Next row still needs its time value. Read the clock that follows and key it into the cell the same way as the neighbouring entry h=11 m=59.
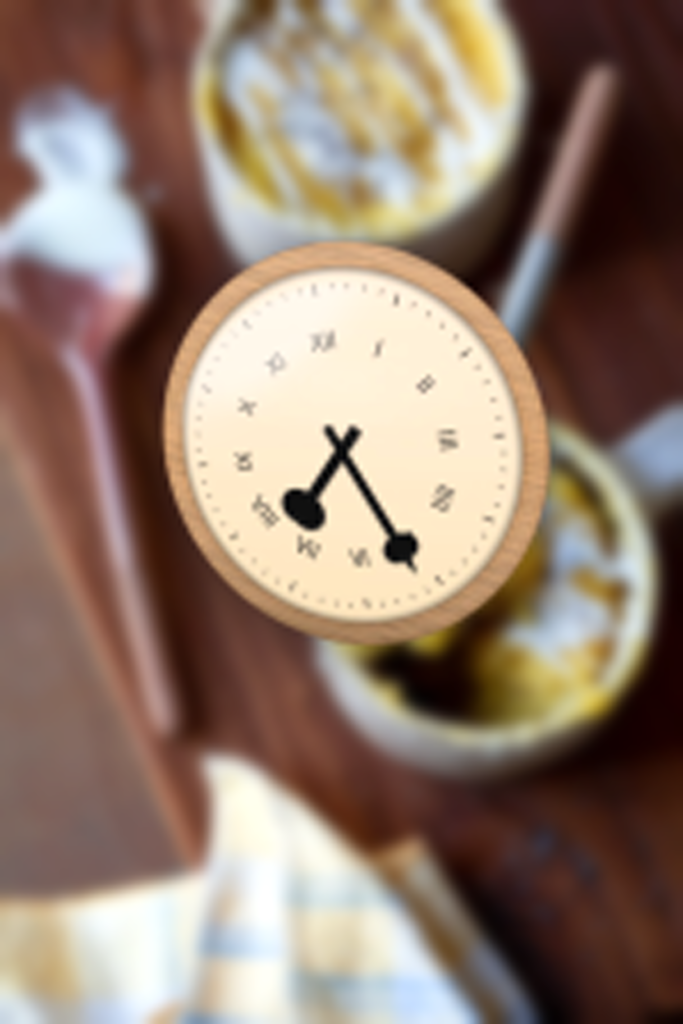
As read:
h=7 m=26
